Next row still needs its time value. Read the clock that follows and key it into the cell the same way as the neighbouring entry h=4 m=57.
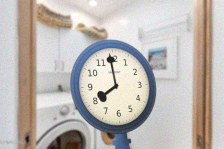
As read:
h=7 m=59
